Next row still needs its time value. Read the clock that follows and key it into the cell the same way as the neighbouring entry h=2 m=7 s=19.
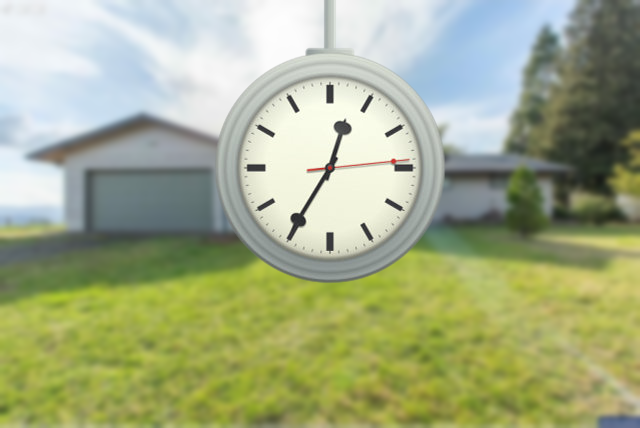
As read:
h=12 m=35 s=14
